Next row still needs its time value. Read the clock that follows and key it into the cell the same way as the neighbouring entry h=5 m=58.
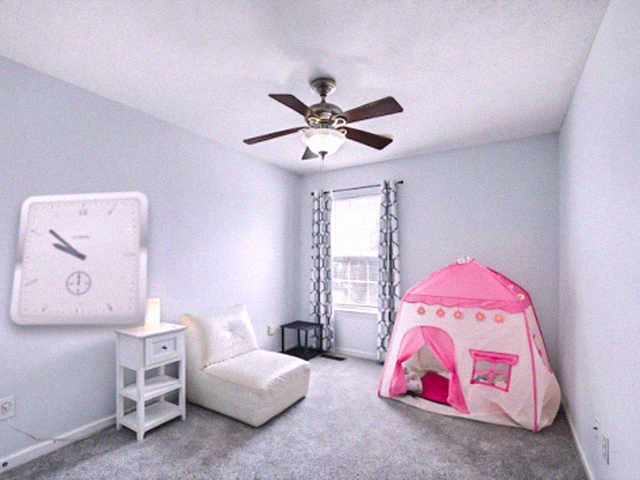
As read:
h=9 m=52
